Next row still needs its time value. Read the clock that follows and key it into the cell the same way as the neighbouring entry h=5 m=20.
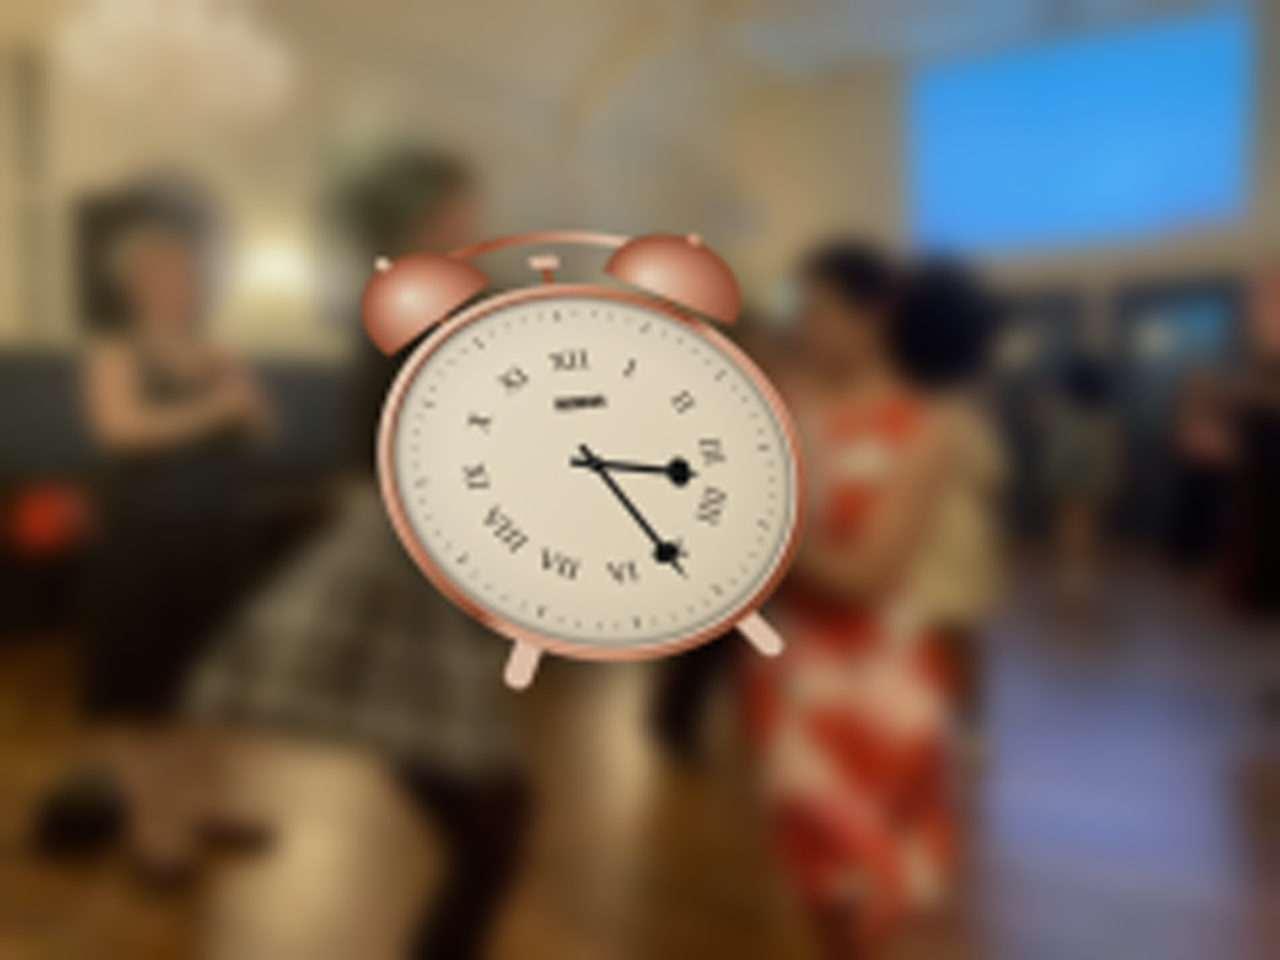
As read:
h=3 m=26
